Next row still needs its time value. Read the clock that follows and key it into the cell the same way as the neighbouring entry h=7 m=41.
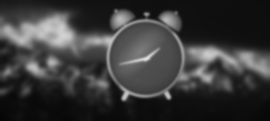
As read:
h=1 m=43
